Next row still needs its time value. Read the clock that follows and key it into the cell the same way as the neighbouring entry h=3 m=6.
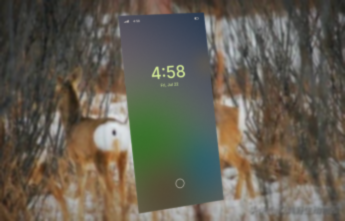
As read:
h=4 m=58
